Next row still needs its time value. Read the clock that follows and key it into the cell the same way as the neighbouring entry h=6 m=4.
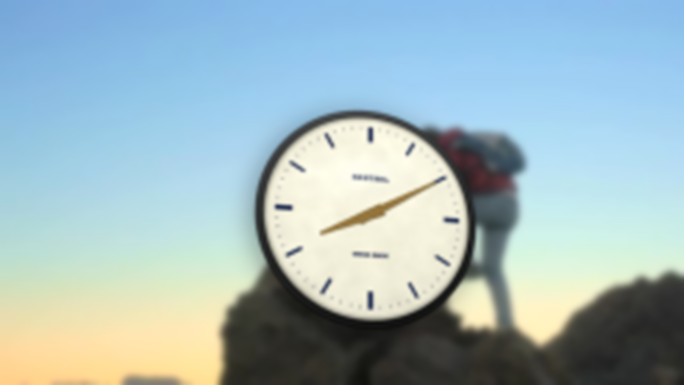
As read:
h=8 m=10
